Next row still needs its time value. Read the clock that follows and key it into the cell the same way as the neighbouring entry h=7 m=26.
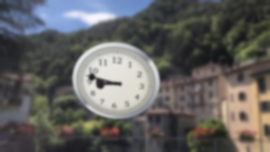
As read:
h=8 m=47
